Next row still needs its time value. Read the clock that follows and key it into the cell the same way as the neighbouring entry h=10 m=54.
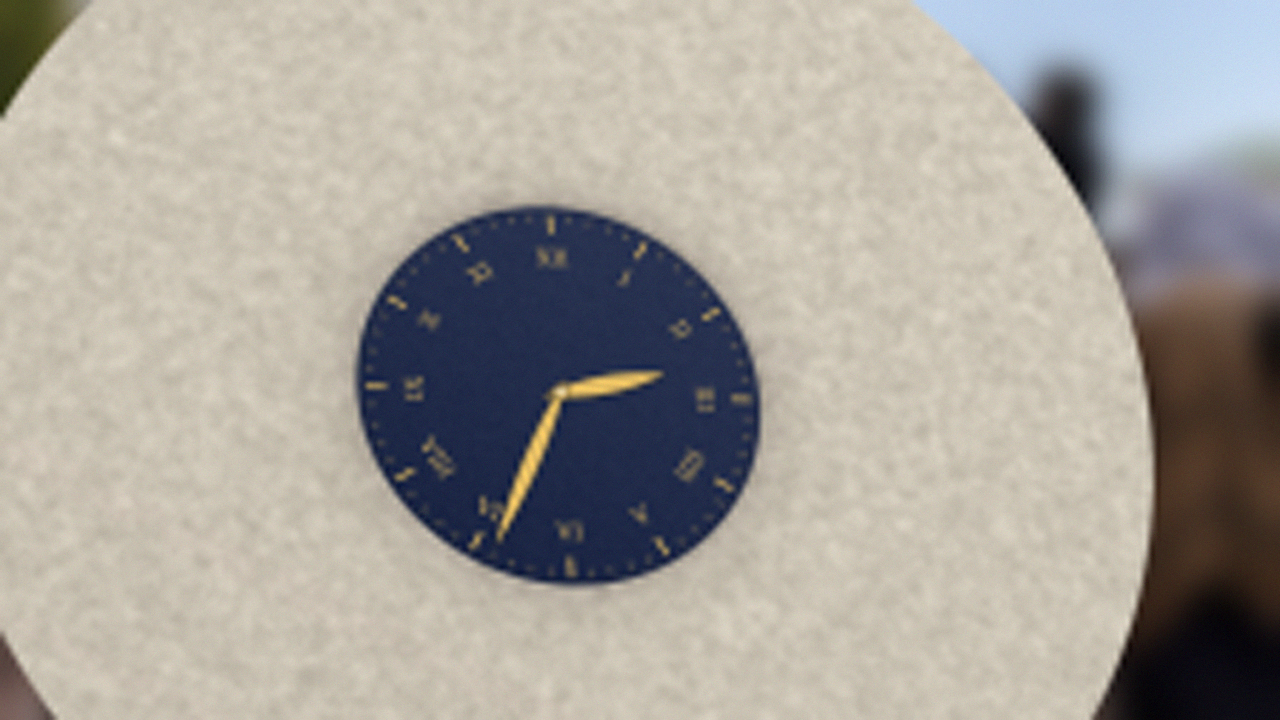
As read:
h=2 m=34
